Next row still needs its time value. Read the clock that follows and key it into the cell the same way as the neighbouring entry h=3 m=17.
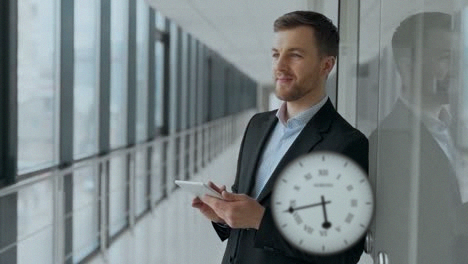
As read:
h=5 m=43
